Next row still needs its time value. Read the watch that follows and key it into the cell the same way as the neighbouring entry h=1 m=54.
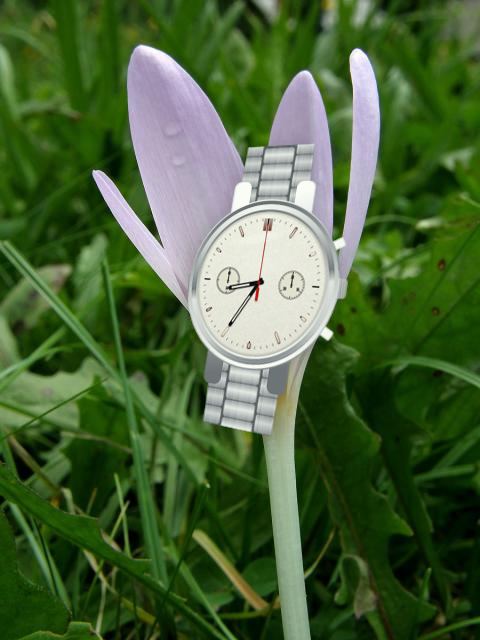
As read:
h=8 m=35
